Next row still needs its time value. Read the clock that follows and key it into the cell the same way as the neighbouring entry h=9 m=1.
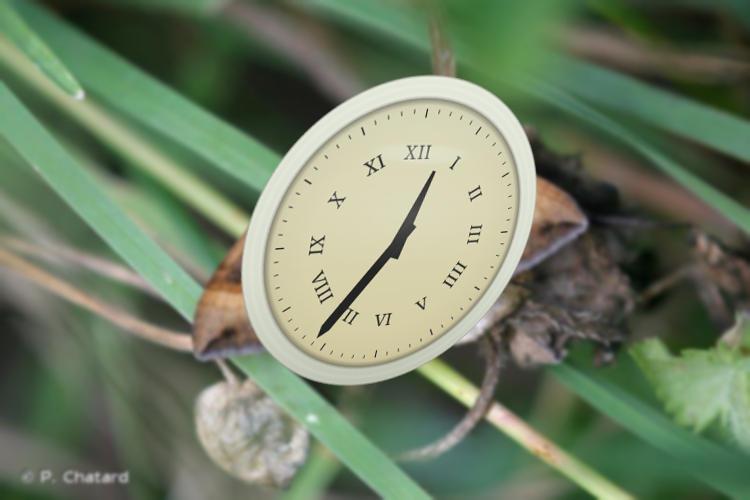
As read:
h=12 m=36
